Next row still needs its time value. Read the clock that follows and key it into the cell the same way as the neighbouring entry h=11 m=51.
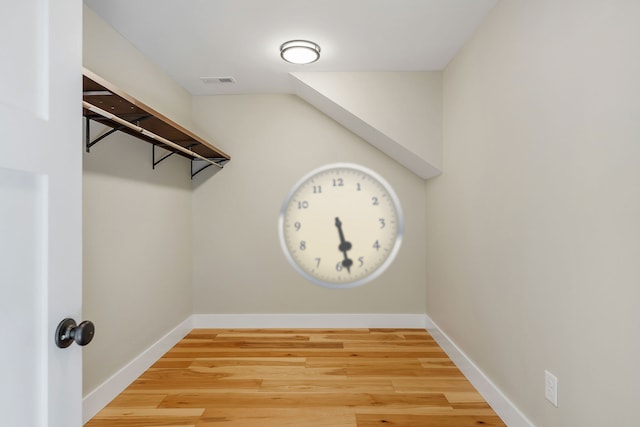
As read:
h=5 m=28
